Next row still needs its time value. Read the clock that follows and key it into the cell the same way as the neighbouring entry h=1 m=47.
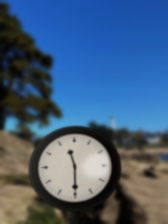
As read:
h=11 m=30
